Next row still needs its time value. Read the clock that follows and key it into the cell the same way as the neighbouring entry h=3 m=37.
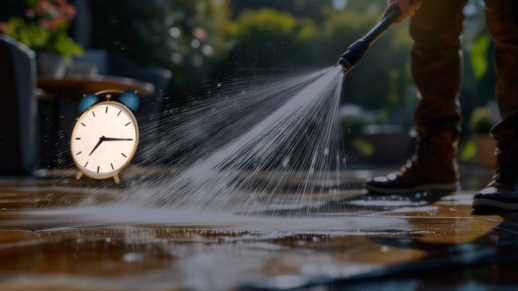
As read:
h=7 m=15
